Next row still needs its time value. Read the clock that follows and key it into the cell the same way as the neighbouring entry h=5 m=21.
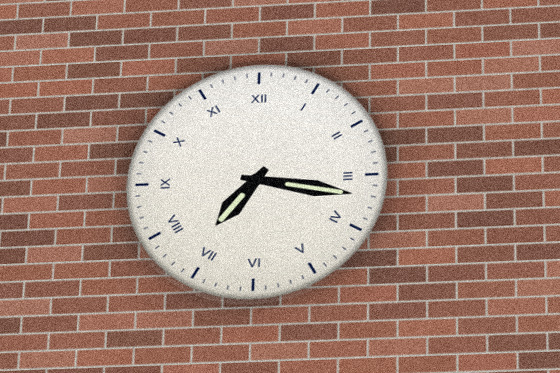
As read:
h=7 m=17
